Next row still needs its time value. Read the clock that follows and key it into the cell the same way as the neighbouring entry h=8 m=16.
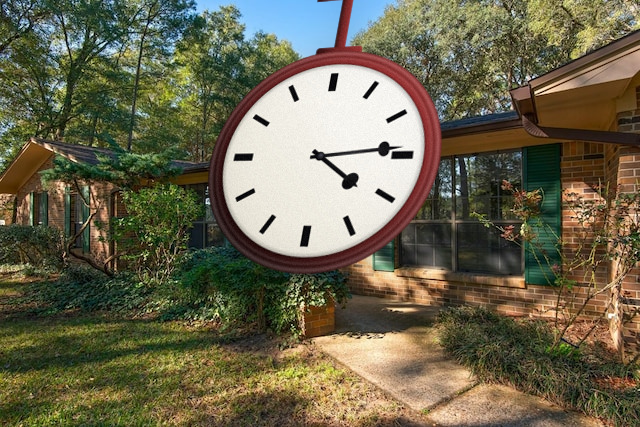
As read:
h=4 m=14
